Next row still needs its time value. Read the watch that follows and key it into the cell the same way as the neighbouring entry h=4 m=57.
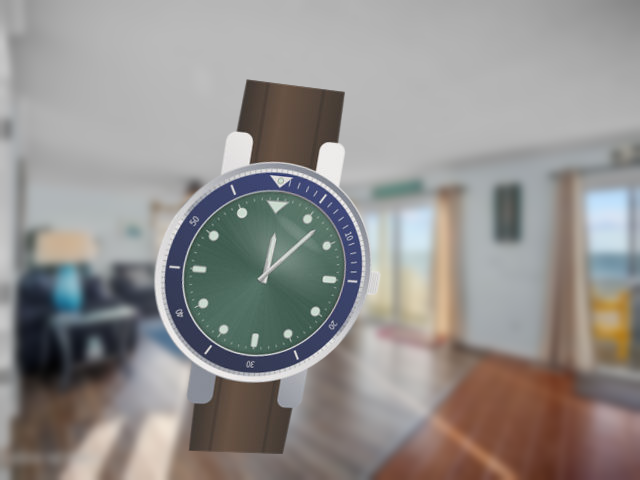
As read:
h=12 m=7
